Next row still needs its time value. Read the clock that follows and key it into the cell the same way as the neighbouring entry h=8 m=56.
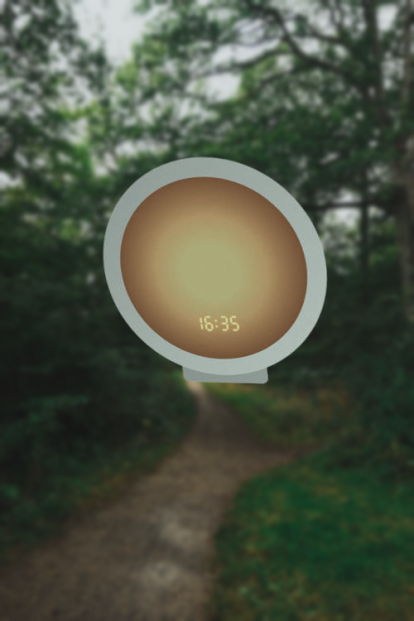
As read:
h=16 m=35
